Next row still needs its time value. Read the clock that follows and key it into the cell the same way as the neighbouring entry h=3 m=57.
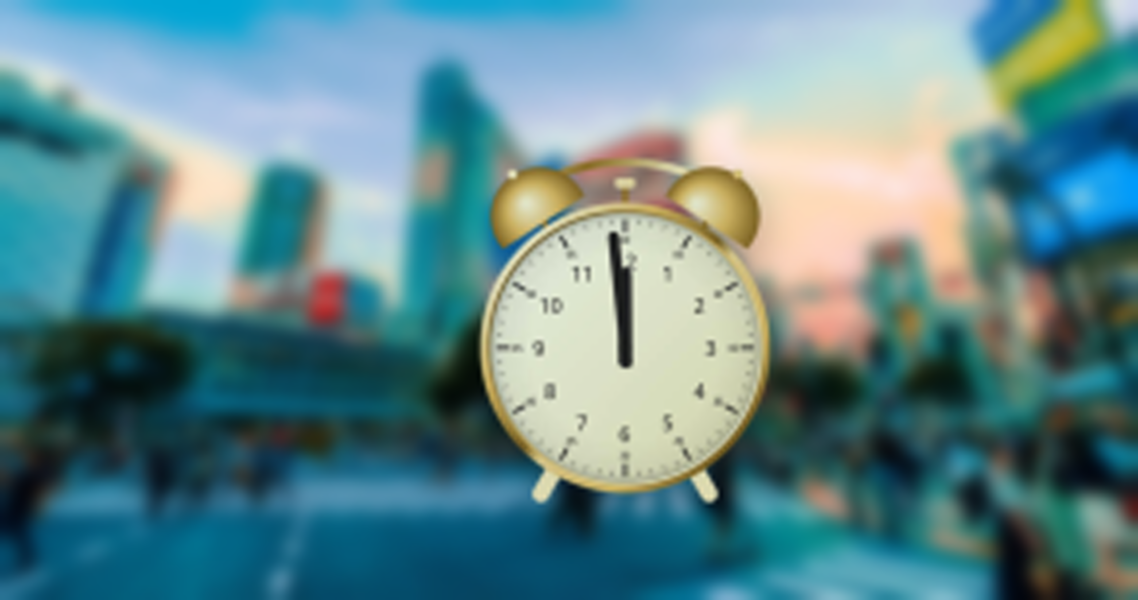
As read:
h=11 m=59
